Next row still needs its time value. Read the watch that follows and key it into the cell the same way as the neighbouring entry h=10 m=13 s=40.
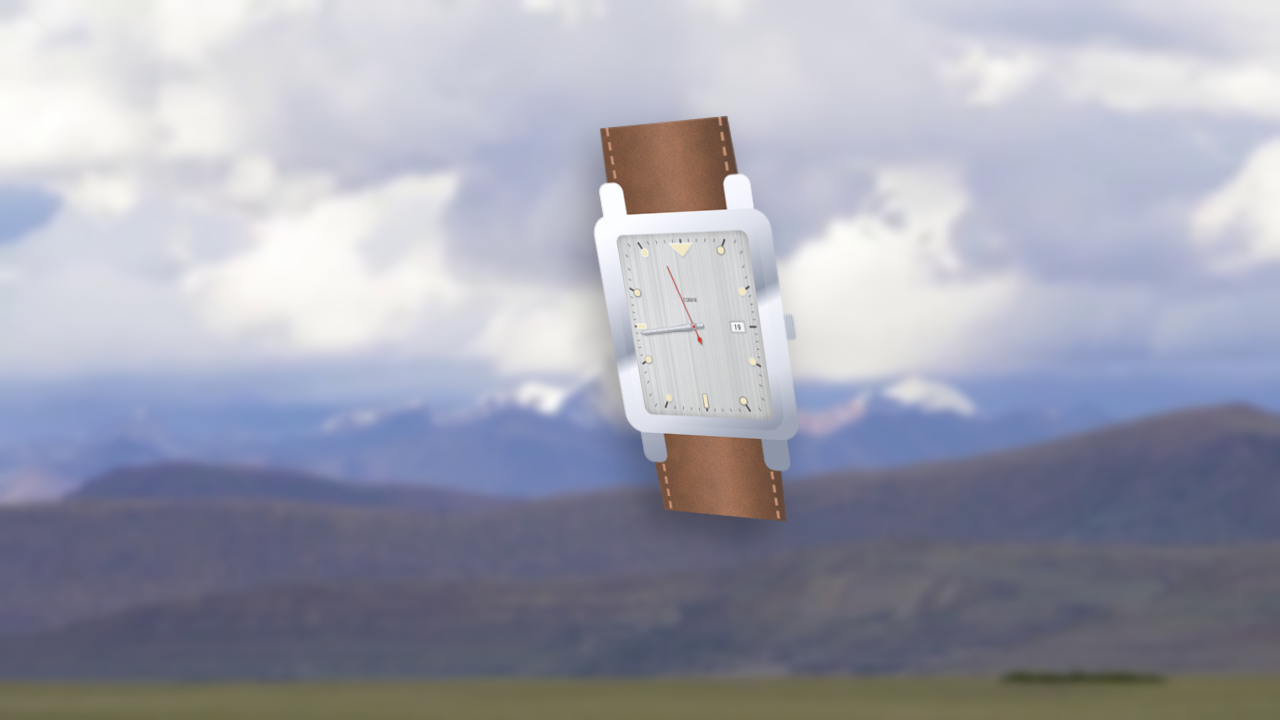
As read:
h=8 m=43 s=57
